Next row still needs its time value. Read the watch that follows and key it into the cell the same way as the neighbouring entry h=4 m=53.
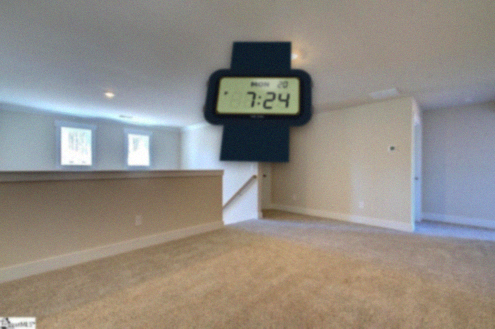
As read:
h=7 m=24
